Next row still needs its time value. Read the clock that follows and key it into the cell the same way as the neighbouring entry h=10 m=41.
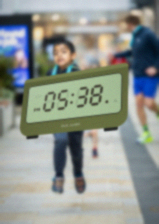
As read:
h=5 m=38
